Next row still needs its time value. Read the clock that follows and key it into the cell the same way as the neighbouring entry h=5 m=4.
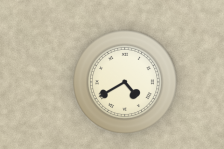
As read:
h=4 m=40
